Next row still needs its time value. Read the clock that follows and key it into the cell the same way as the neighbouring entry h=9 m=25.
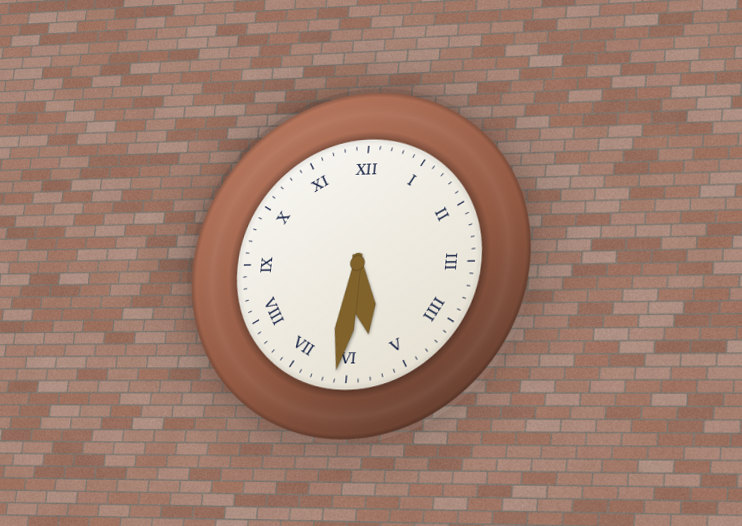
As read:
h=5 m=31
